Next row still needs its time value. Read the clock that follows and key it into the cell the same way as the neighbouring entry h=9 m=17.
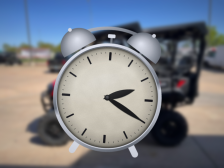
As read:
h=2 m=20
